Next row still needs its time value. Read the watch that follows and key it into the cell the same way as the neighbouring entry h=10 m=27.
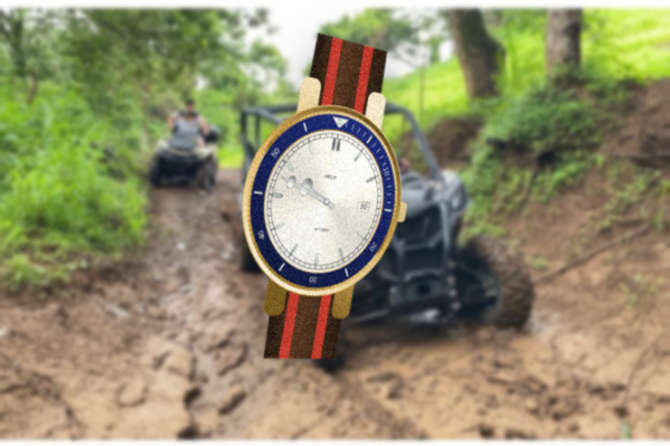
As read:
h=9 m=48
